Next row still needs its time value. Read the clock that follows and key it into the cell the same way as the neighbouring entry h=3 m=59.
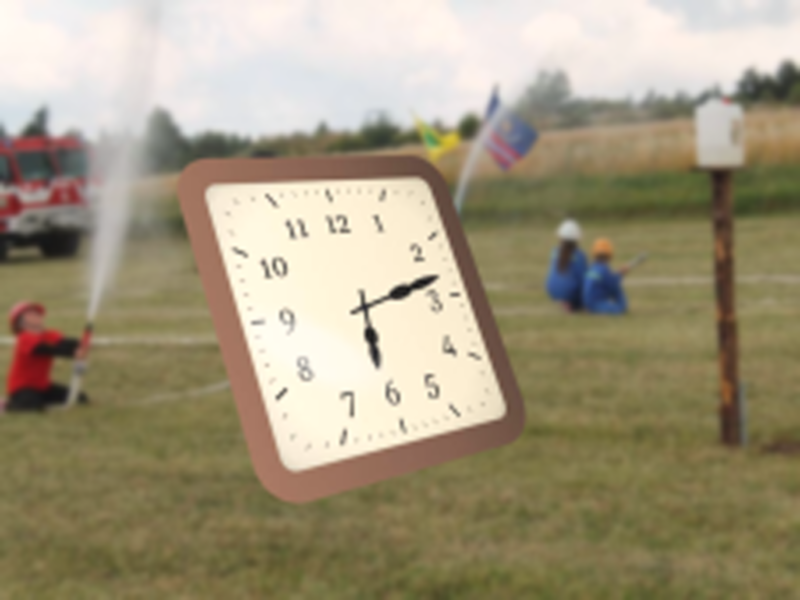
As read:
h=6 m=13
